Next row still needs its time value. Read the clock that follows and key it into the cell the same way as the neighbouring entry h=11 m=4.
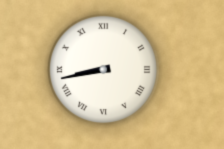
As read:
h=8 m=43
